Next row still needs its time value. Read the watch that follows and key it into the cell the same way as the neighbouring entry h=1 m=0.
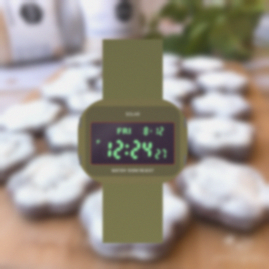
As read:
h=12 m=24
